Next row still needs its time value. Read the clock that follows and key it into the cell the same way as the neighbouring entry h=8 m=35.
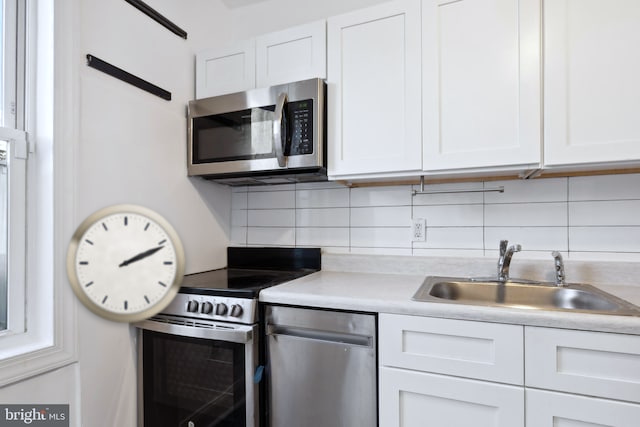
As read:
h=2 m=11
